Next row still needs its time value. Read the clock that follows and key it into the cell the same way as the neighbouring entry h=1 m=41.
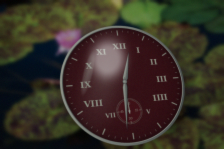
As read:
h=12 m=31
